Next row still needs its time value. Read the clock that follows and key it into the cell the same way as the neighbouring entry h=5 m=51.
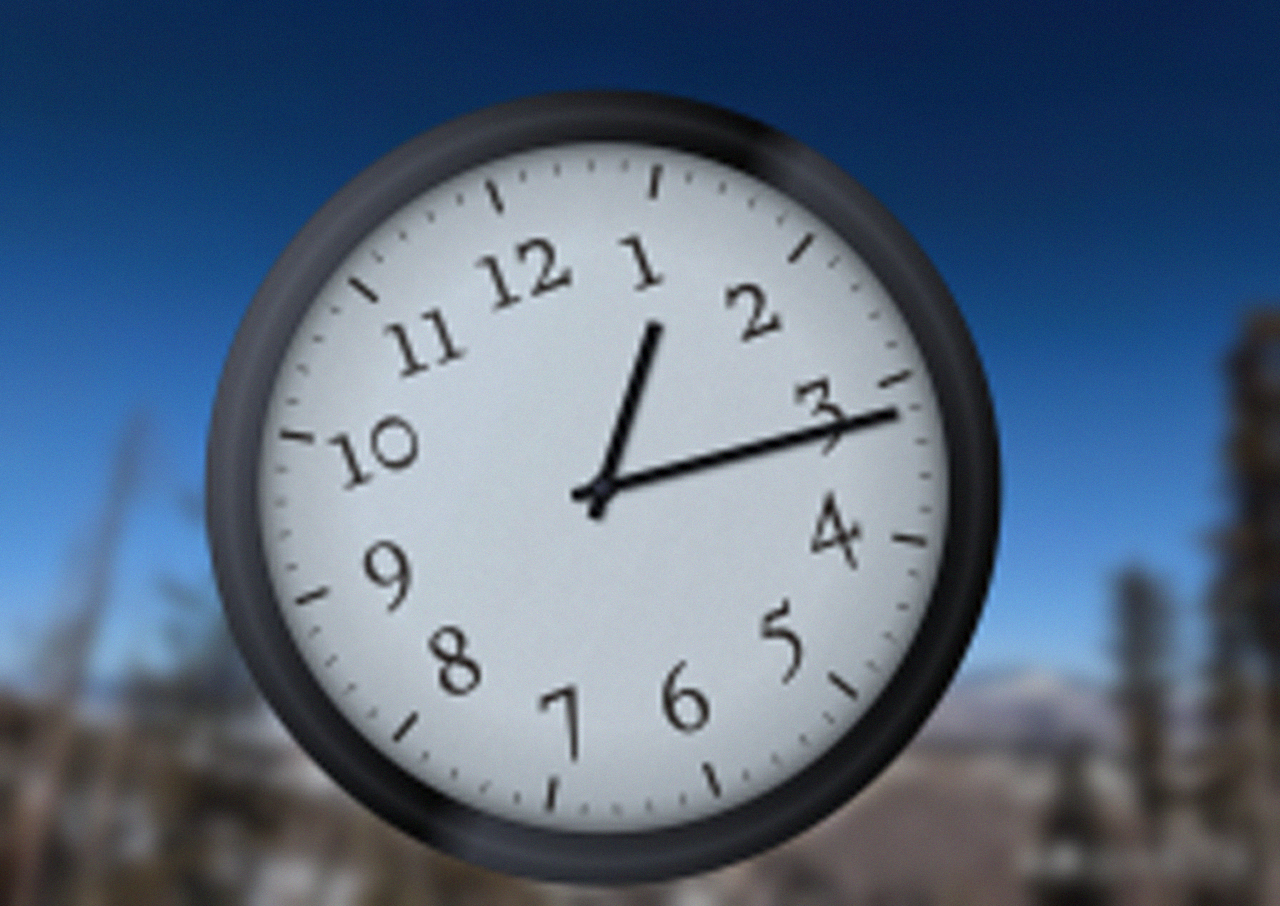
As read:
h=1 m=16
